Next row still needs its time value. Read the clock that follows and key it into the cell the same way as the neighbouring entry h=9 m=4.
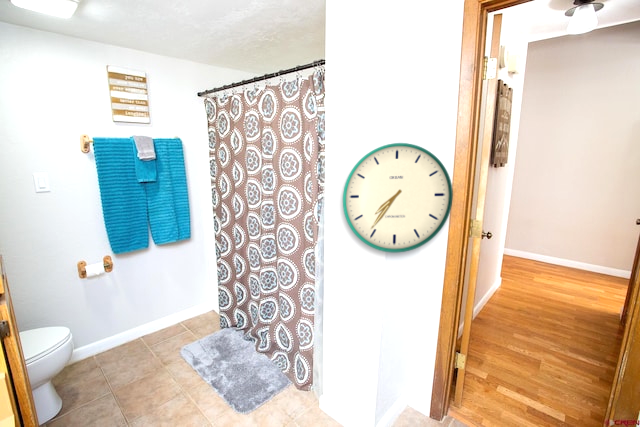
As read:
h=7 m=36
